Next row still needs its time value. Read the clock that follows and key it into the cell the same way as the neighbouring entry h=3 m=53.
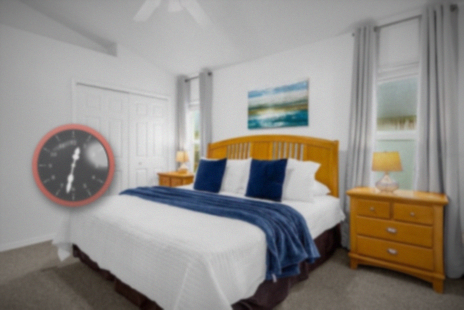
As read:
h=12 m=32
